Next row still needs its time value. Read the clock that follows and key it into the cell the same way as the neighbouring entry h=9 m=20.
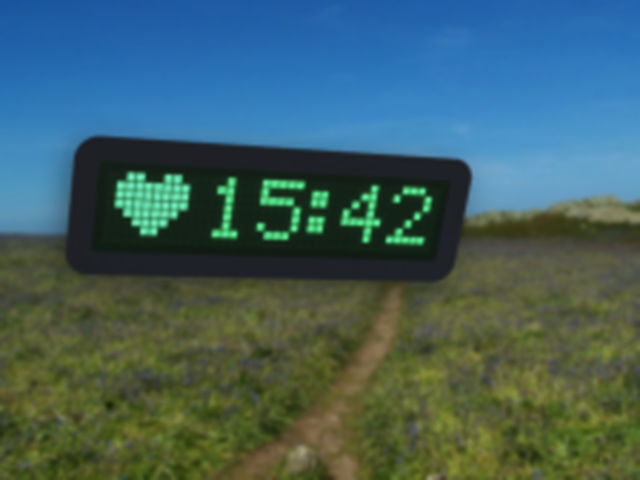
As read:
h=15 m=42
